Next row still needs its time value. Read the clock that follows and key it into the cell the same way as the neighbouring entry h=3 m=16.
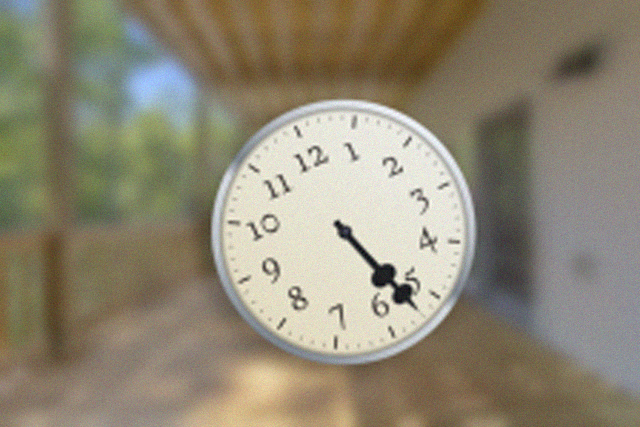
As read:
h=5 m=27
